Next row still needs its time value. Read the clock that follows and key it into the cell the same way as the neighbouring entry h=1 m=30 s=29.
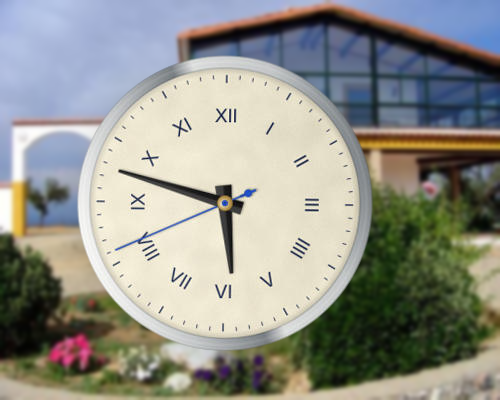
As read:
h=5 m=47 s=41
